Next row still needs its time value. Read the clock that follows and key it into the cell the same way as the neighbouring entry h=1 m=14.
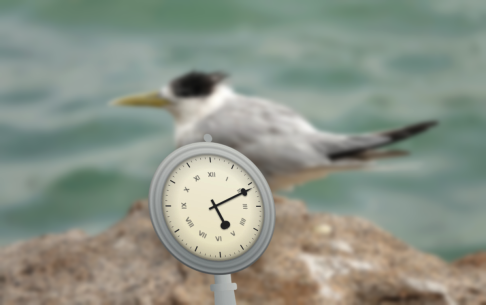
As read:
h=5 m=11
